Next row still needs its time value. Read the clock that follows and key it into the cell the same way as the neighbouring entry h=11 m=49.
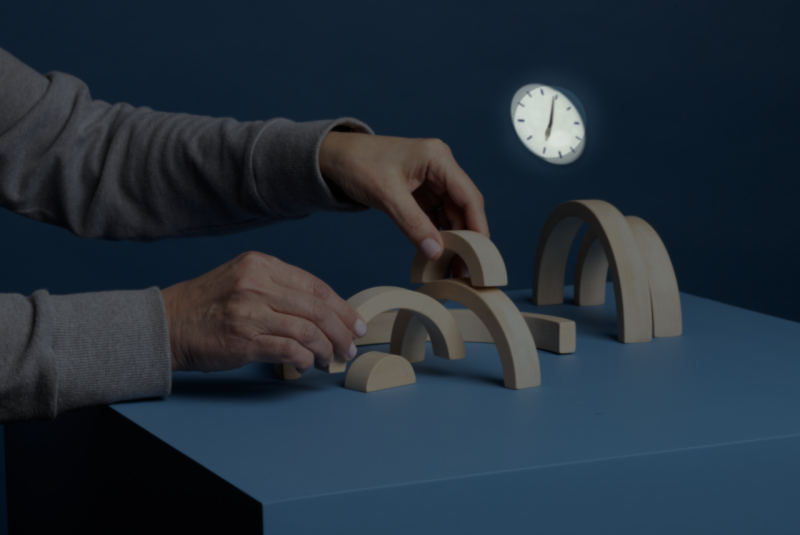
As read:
h=7 m=4
